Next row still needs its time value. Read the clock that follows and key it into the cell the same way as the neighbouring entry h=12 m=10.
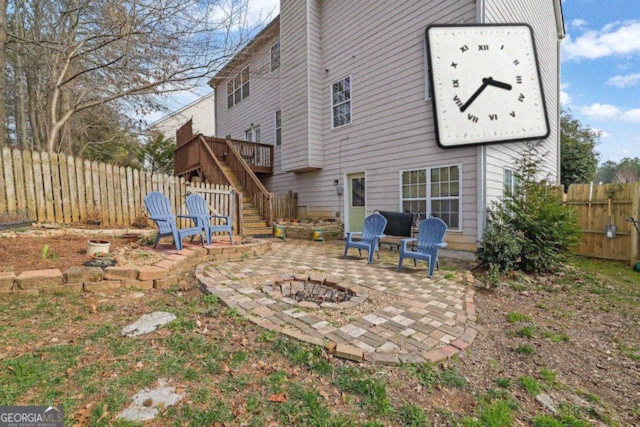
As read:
h=3 m=38
